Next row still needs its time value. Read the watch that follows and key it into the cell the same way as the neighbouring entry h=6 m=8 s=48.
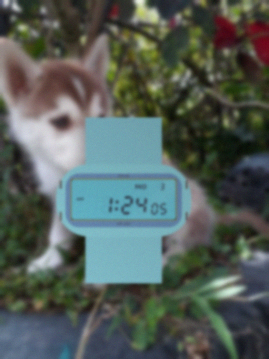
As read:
h=1 m=24 s=5
